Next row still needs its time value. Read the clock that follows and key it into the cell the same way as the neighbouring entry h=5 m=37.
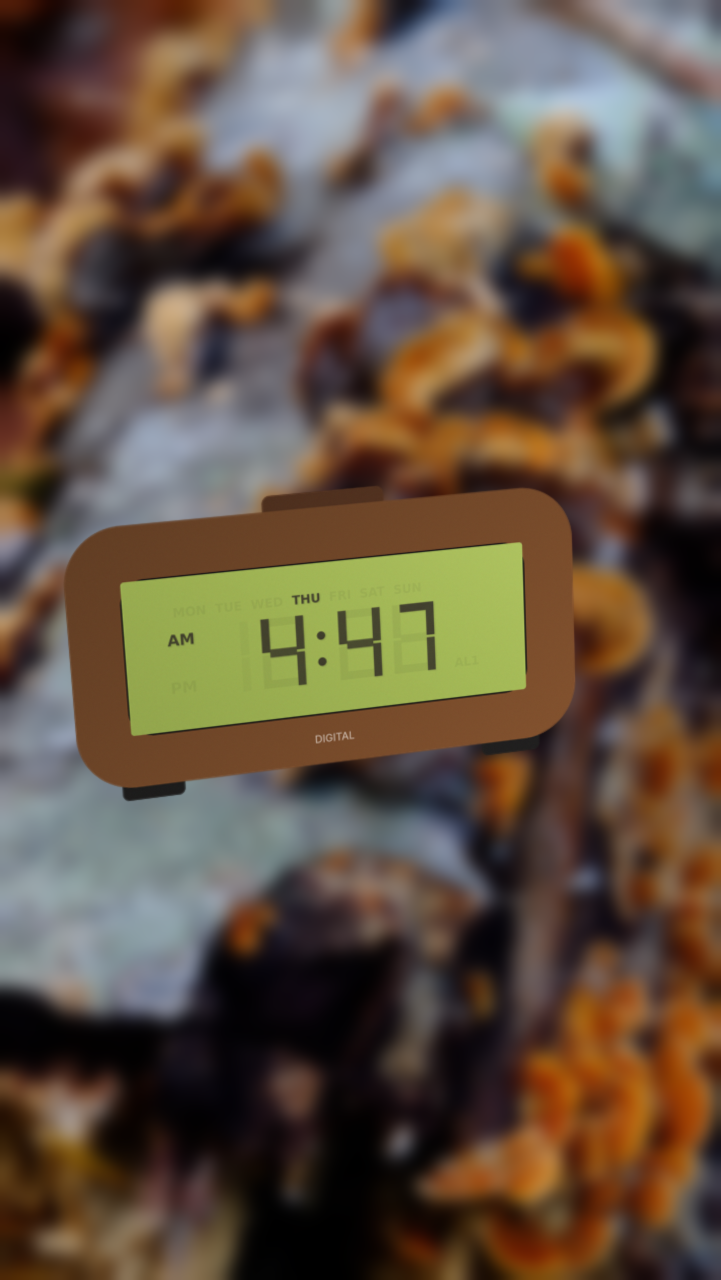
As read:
h=4 m=47
